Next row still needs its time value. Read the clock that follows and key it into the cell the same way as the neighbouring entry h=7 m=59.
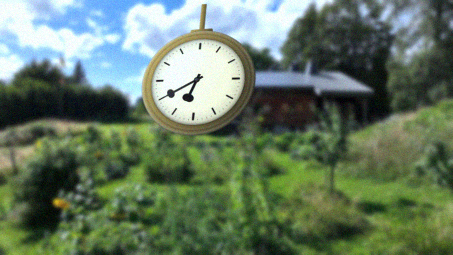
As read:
h=6 m=40
